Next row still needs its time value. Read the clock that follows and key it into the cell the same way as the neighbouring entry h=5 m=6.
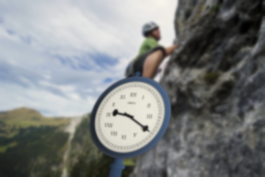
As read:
h=9 m=20
